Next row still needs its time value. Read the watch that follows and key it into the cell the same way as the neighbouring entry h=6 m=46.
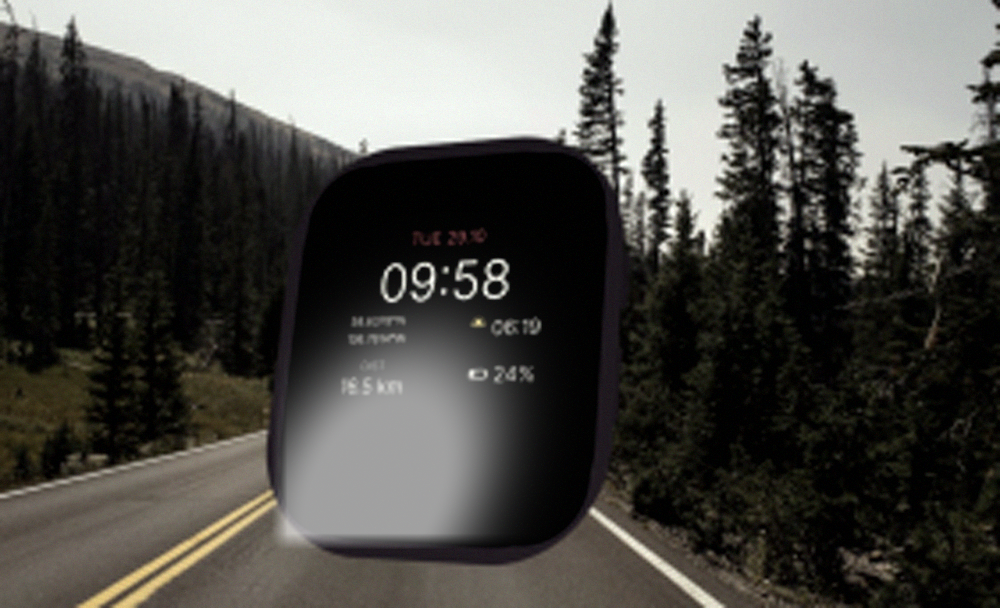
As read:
h=9 m=58
